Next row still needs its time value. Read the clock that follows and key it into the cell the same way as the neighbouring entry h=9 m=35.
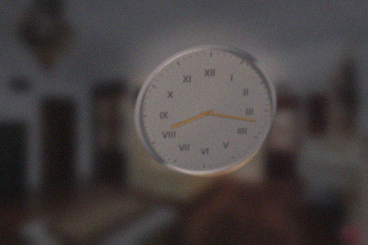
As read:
h=8 m=17
